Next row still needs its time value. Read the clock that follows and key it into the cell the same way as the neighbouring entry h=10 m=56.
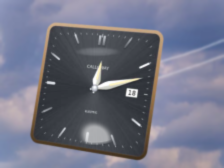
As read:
h=12 m=12
